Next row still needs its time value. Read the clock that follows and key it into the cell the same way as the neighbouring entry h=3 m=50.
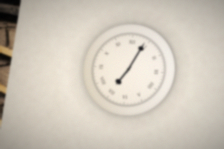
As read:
h=7 m=4
